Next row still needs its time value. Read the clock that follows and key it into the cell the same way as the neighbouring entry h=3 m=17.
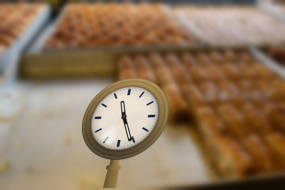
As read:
h=11 m=26
